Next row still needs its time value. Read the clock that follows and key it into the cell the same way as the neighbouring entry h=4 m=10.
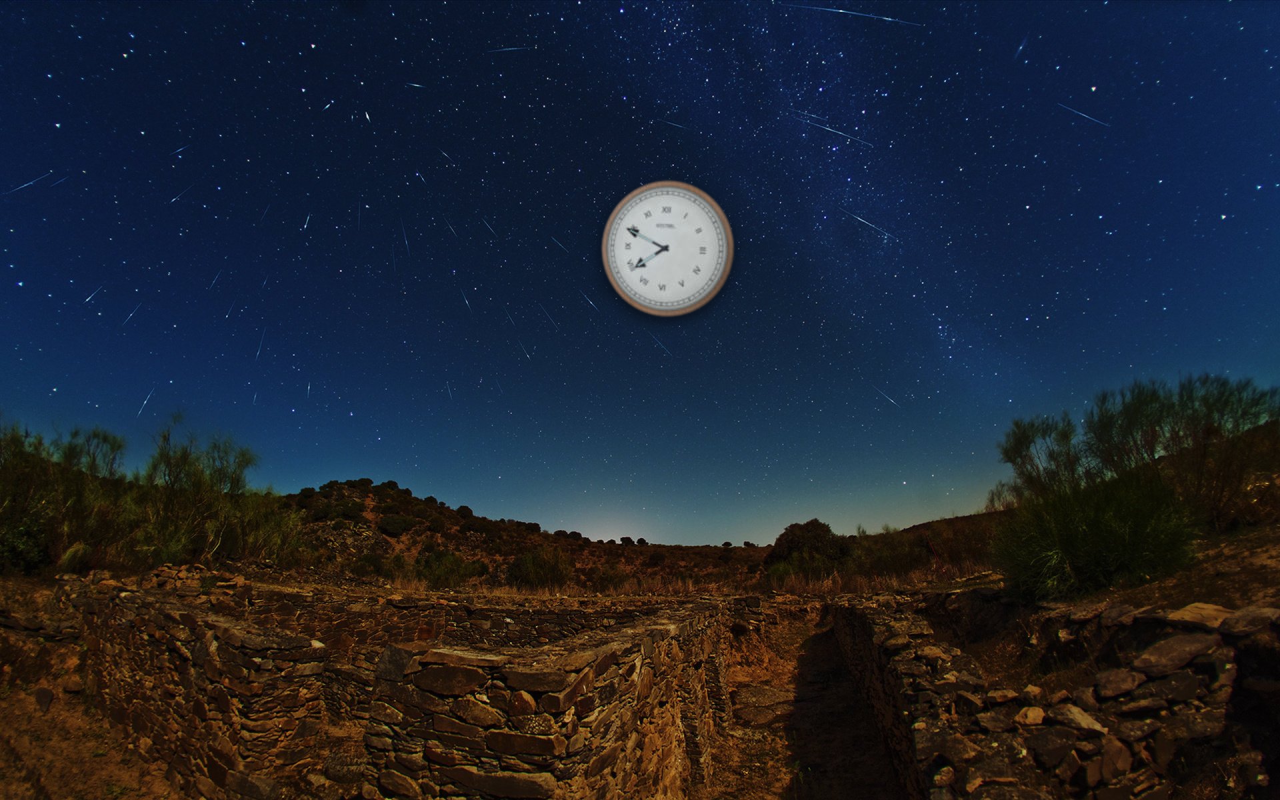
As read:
h=7 m=49
